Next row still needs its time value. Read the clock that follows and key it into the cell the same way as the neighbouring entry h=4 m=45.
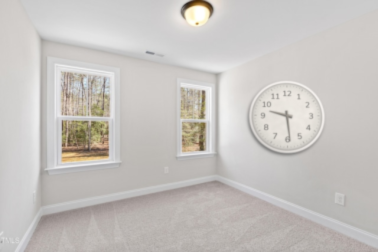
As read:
h=9 m=29
